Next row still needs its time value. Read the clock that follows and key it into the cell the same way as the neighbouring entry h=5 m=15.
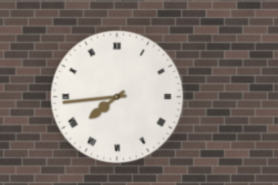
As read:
h=7 m=44
